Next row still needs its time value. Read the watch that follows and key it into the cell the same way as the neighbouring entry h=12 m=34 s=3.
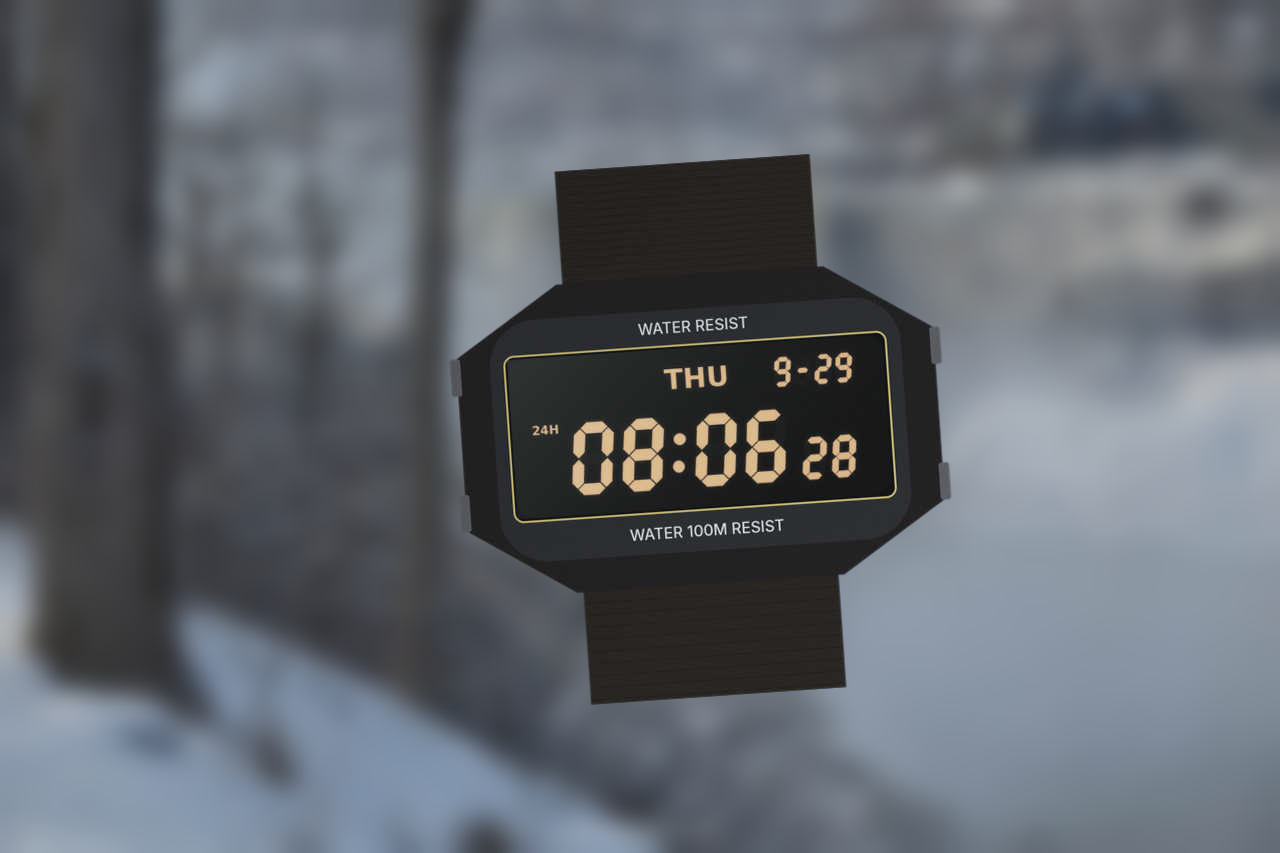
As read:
h=8 m=6 s=28
